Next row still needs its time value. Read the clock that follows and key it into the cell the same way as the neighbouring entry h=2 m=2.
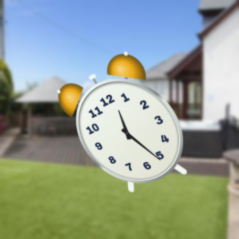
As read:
h=12 m=26
